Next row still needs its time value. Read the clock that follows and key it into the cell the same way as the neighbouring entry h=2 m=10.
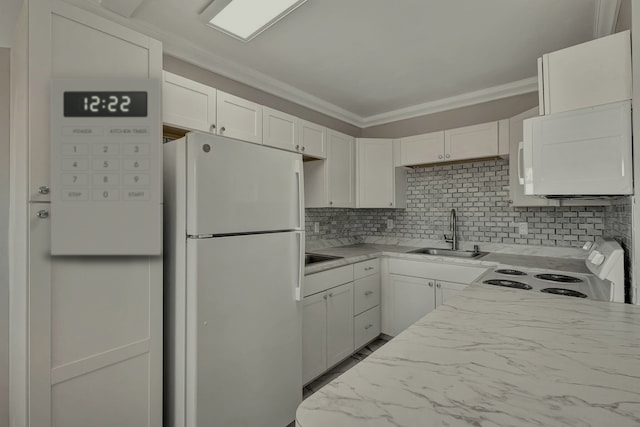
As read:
h=12 m=22
